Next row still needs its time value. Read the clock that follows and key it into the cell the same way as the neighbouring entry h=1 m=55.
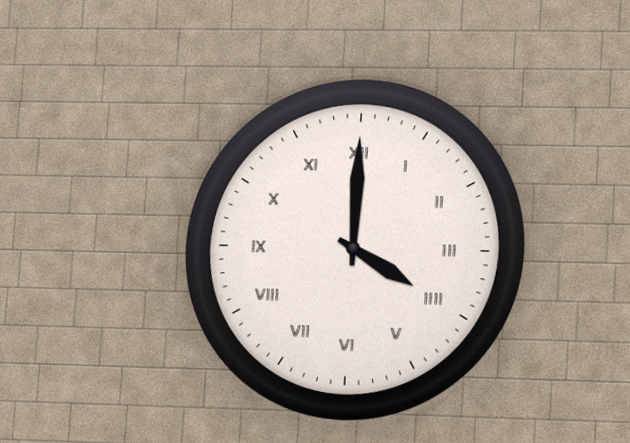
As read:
h=4 m=0
